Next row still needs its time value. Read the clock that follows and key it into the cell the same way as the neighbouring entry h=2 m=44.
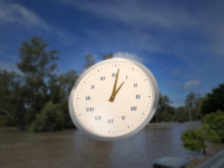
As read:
h=1 m=1
